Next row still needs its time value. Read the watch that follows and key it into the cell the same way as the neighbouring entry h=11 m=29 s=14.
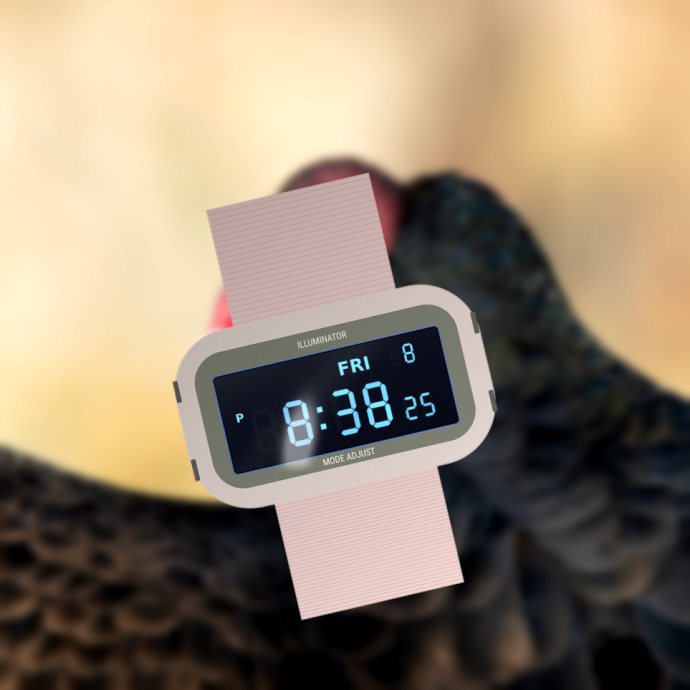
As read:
h=8 m=38 s=25
